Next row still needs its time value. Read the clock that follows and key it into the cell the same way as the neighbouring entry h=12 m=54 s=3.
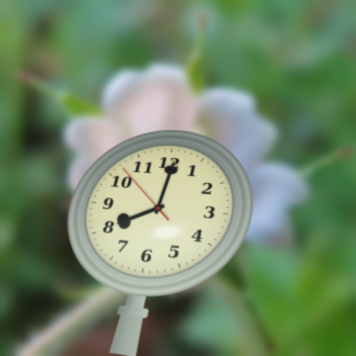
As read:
h=8 m=0 s=52
